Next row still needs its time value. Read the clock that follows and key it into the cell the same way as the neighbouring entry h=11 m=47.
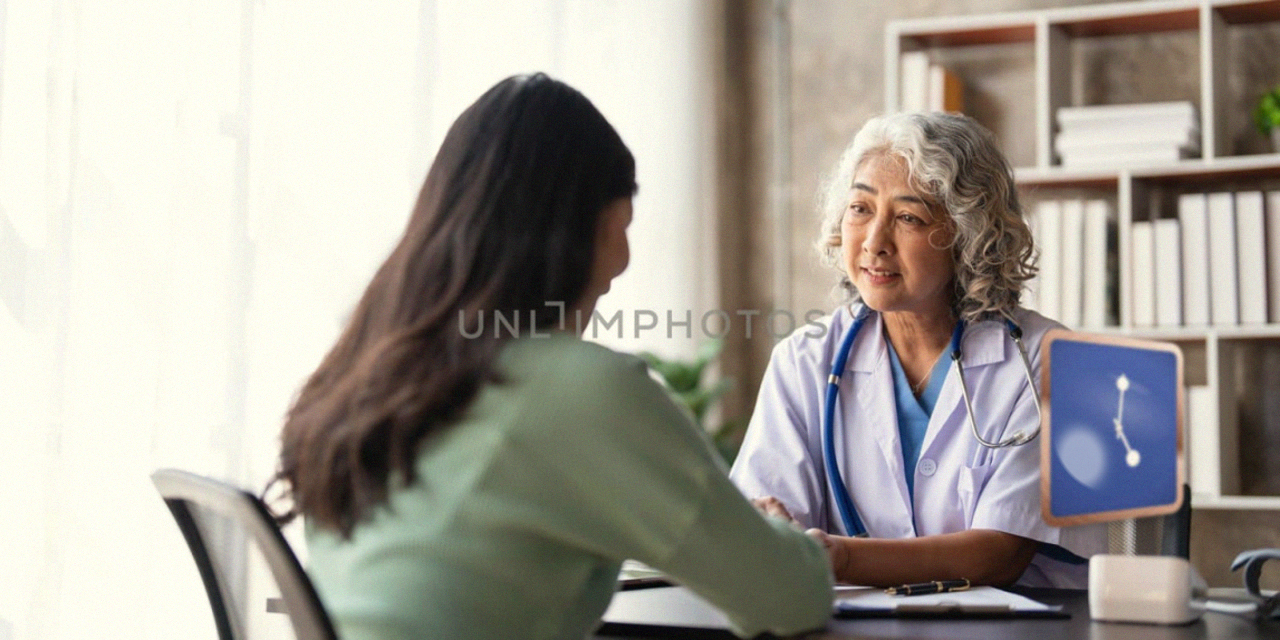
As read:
h=5 m=1
